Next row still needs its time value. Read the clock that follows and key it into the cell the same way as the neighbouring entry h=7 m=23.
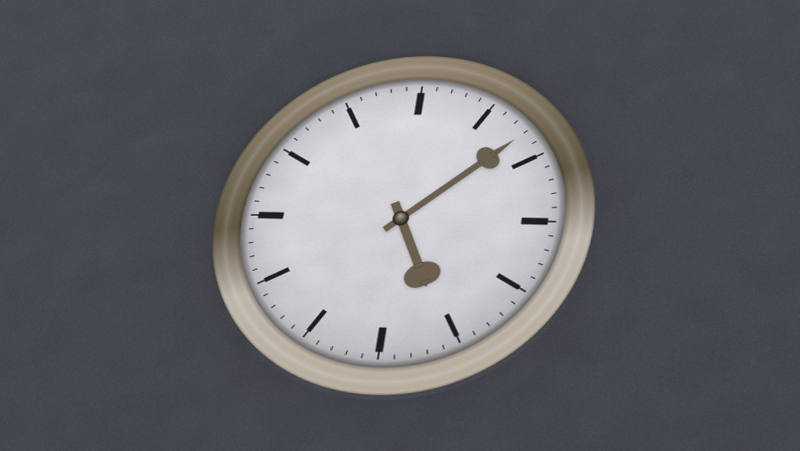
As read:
h=5 m=8
